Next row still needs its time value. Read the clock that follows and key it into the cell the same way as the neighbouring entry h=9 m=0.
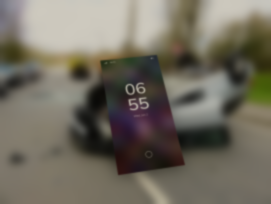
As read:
h=6 m=55
